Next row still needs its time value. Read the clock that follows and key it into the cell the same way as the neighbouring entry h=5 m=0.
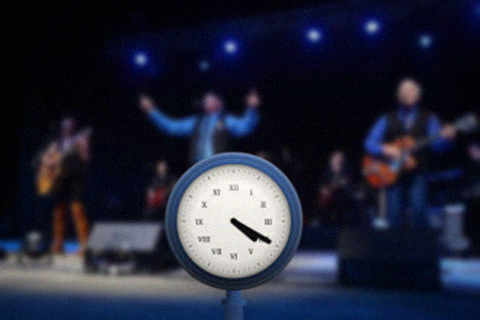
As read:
h=4 m=20
